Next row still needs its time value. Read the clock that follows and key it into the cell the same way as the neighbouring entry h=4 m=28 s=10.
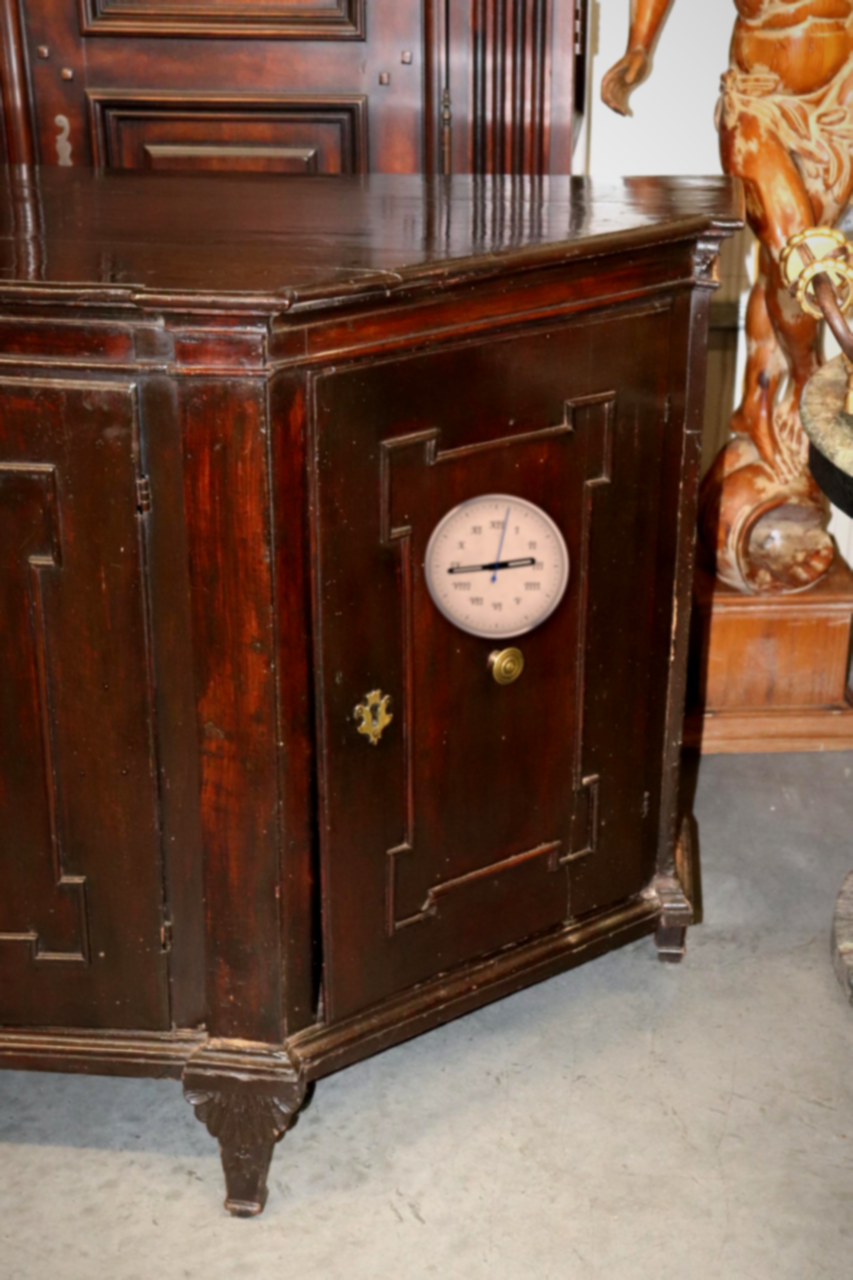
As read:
h=2 m=44 s=2
